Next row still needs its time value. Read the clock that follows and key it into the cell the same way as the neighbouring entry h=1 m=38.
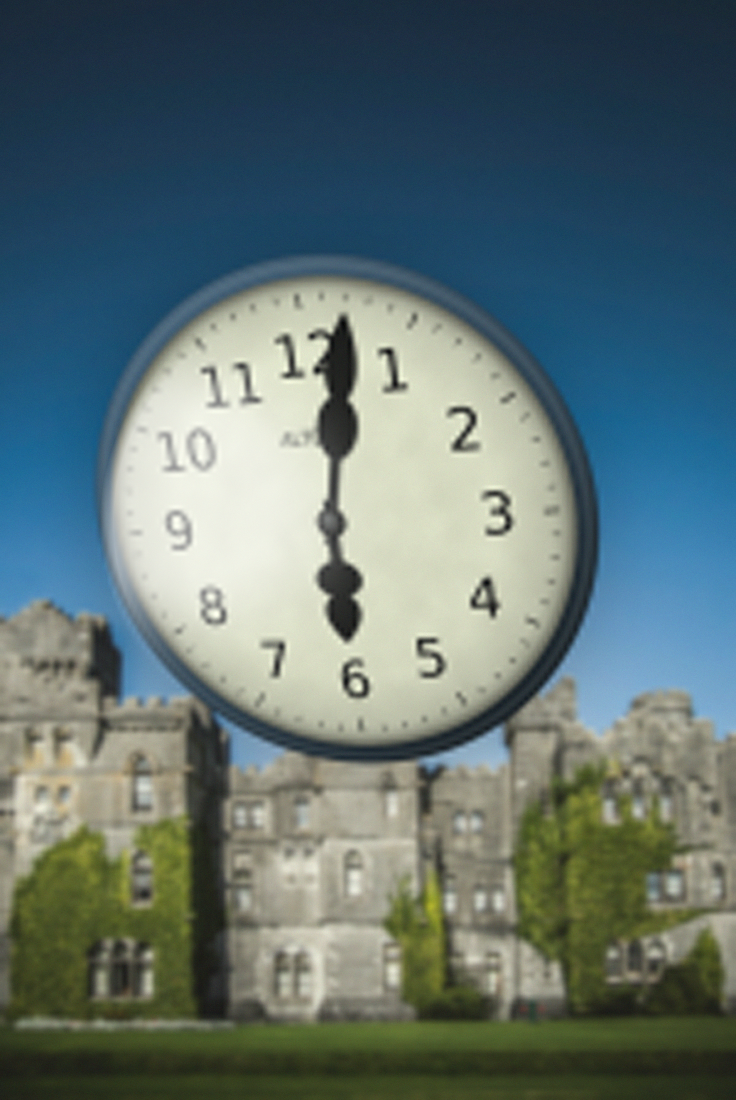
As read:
h=6 m=2
